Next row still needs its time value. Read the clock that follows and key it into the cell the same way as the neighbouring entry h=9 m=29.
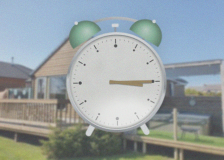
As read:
h=3 m=15
